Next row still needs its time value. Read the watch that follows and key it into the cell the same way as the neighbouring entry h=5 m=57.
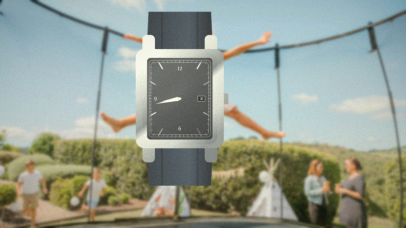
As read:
h=8 m=43
